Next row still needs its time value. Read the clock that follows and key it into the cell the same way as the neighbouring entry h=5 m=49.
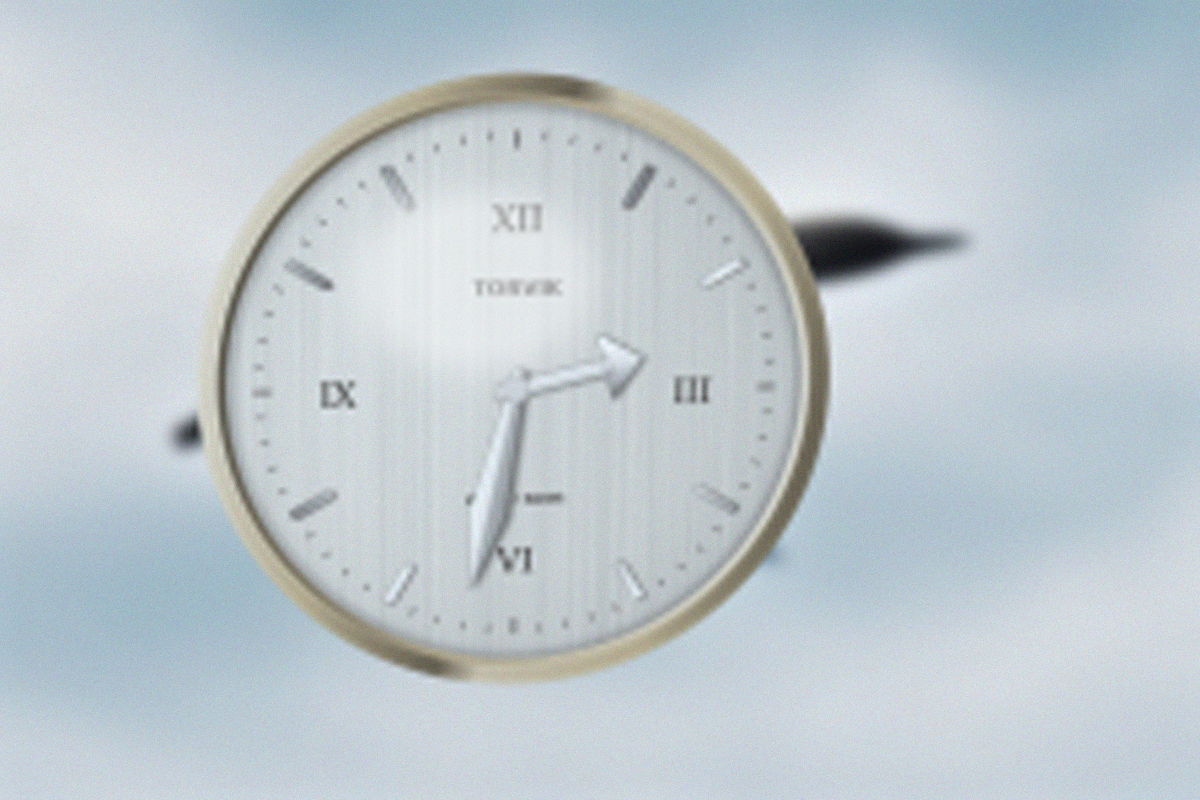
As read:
h=2 m=32
